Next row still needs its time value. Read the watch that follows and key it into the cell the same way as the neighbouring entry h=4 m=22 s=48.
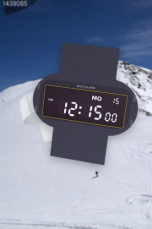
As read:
h=12 m=15 s=0
